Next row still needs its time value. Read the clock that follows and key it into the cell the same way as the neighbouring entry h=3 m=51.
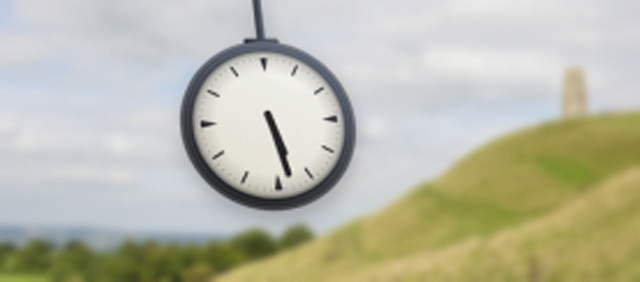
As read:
h=5 m=28
